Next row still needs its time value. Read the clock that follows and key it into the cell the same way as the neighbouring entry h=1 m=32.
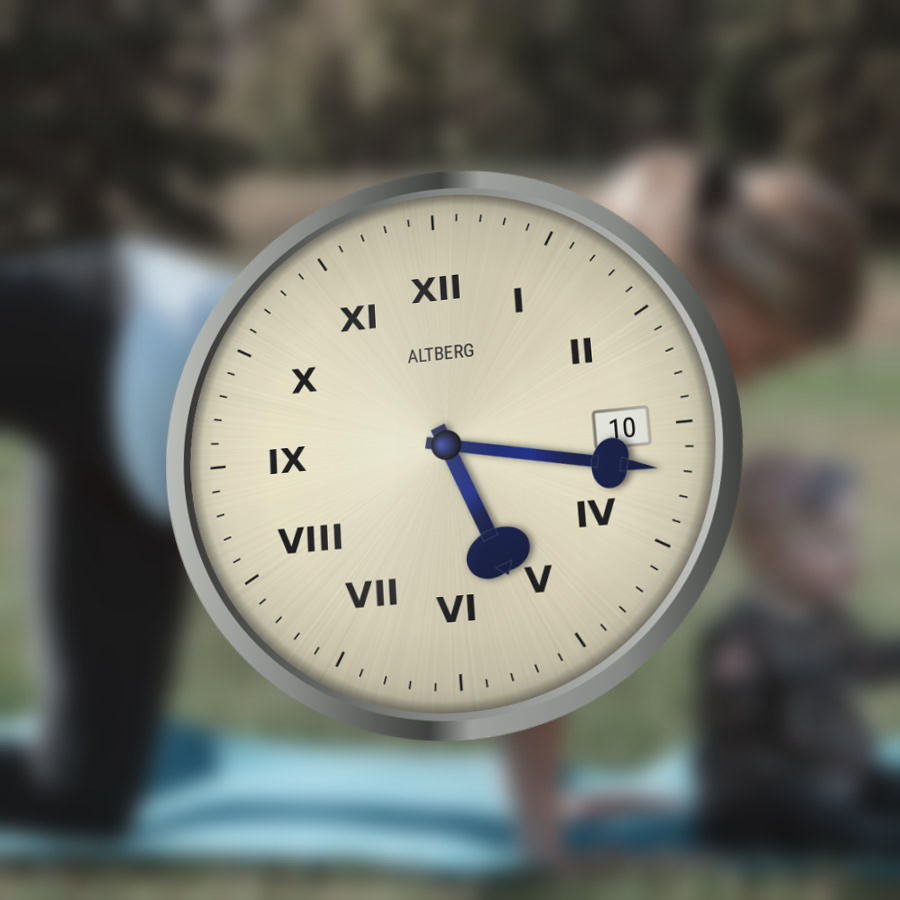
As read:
h=5 m=17
